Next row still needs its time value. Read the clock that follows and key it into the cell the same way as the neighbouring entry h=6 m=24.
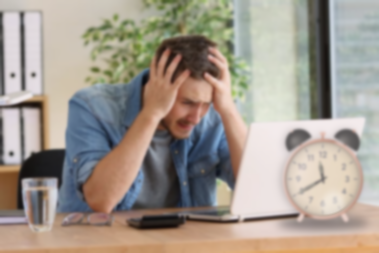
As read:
h=11 m=40
